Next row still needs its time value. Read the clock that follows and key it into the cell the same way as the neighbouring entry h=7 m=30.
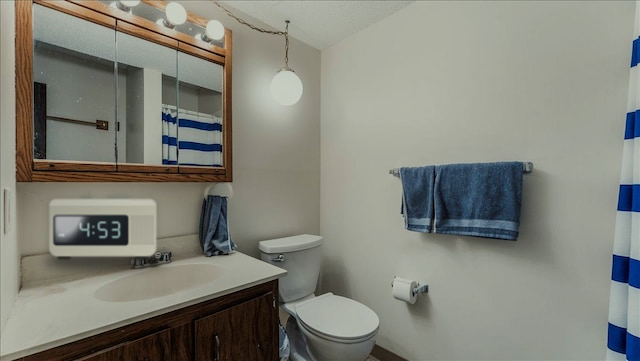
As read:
h=4 m=53
